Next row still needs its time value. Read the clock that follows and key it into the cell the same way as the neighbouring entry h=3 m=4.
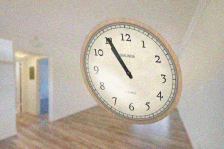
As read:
h=10 m=55
